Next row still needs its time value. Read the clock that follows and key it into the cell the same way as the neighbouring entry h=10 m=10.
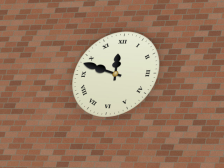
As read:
h=11 m=48
